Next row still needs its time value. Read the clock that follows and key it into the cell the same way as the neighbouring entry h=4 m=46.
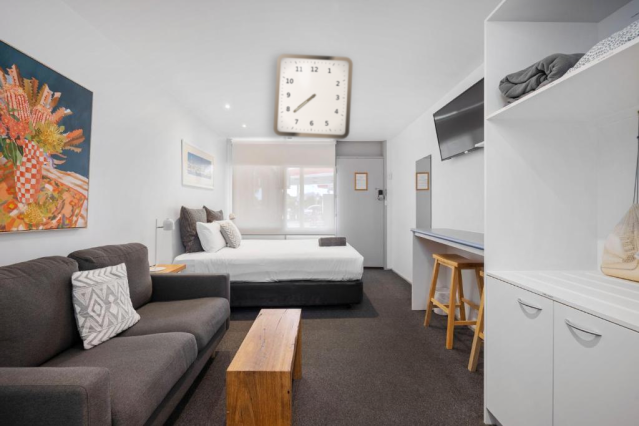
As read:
h=7 m=38
